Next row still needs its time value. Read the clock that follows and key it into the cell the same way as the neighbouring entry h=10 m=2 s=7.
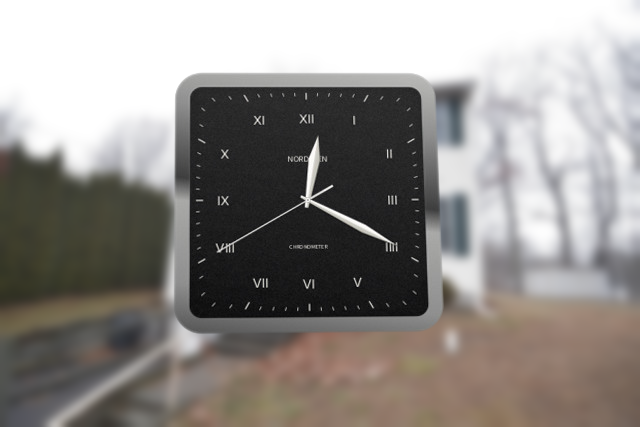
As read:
h=12 m=19 s=40
